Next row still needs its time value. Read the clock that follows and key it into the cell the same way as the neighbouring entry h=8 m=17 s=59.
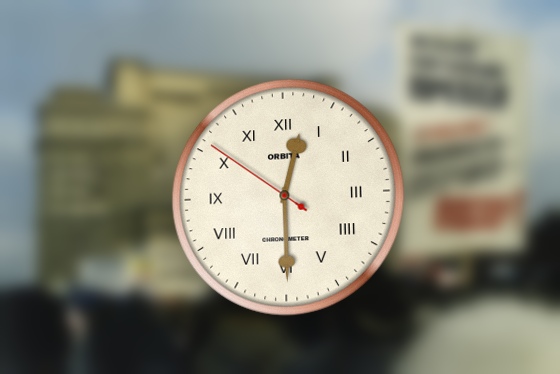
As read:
h=12 m=29 s=51
